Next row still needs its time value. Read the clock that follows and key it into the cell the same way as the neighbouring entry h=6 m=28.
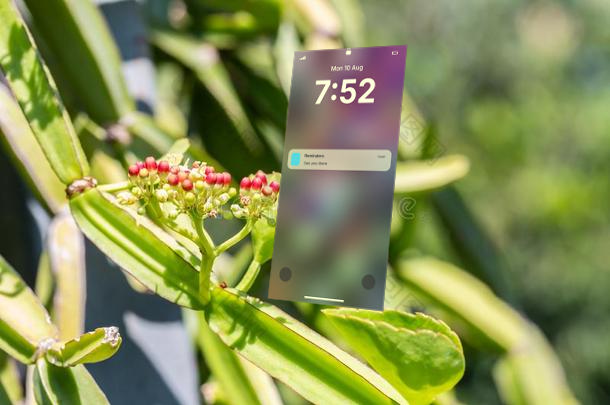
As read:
h=7 m=52
